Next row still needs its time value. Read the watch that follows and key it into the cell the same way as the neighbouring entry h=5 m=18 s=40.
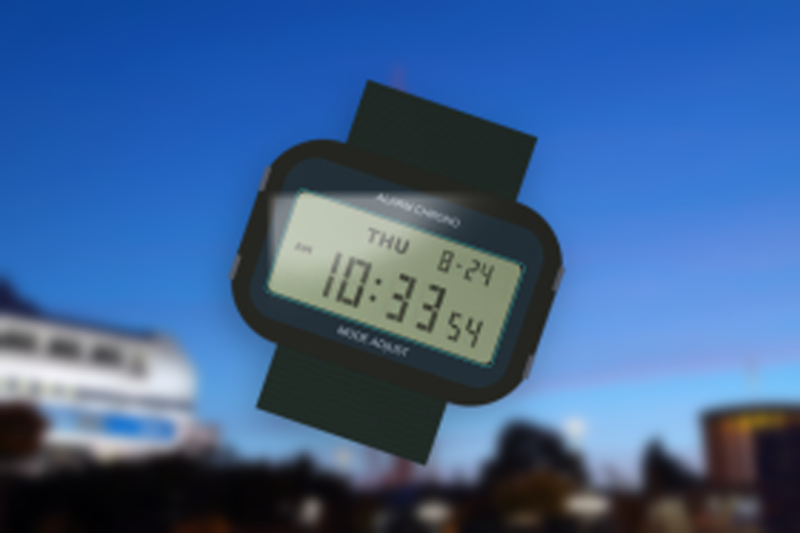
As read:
h=10 m=33 s=54
